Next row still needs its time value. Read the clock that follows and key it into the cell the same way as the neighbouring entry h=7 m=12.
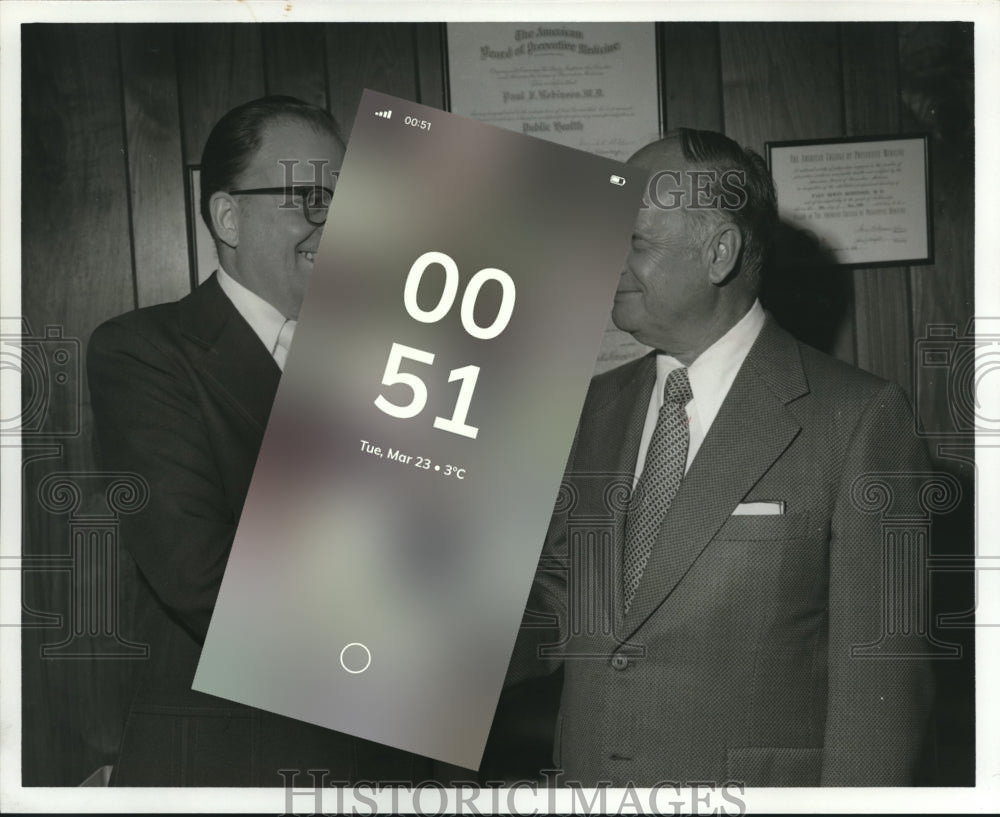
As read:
h=0 m=51
